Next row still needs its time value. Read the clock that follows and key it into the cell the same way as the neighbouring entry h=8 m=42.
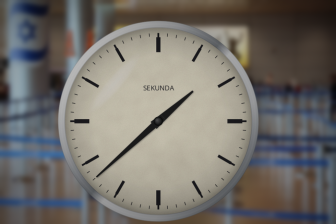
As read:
h=1 m=38
